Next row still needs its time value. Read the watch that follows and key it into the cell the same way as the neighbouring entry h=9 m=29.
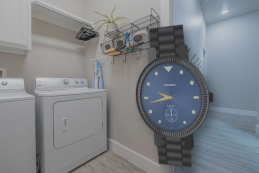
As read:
h=9 m=43
